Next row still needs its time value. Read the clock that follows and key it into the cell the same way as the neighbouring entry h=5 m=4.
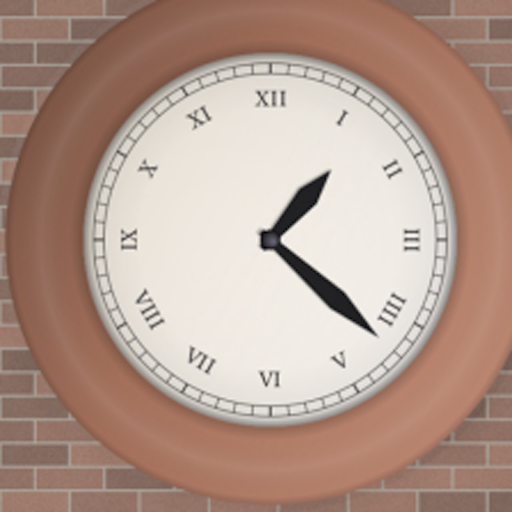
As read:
h=1 m=22
